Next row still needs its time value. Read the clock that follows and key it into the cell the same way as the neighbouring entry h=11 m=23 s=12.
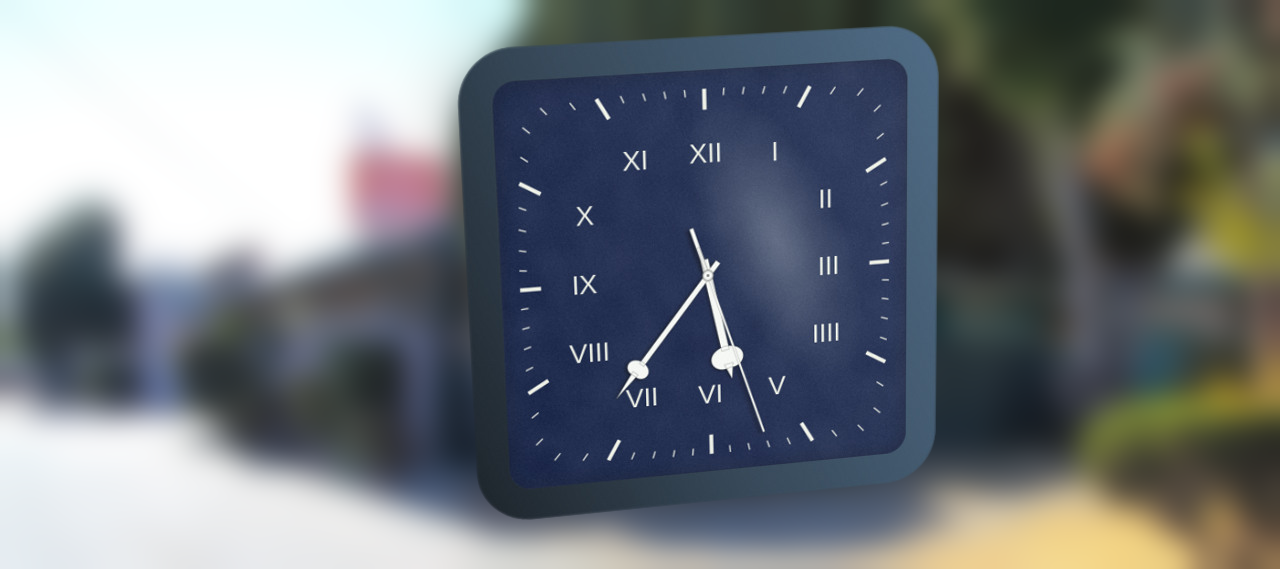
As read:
h=5 m=36 s=27
